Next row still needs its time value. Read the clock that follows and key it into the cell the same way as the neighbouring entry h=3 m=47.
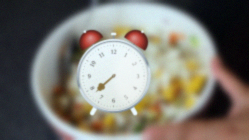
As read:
h=7 m=38
